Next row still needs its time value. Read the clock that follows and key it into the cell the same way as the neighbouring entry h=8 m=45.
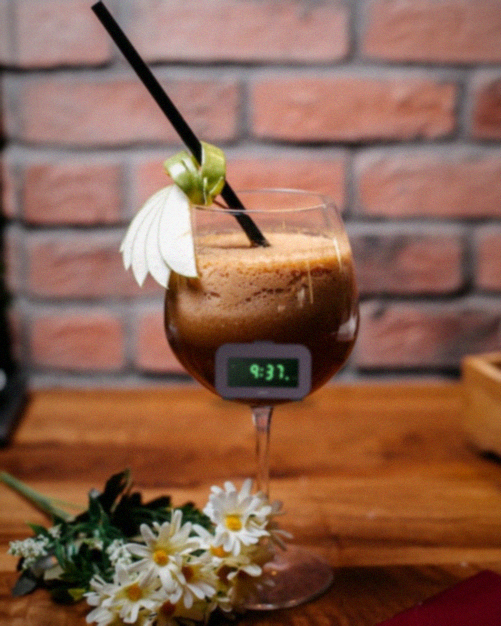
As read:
h=9 m=37
